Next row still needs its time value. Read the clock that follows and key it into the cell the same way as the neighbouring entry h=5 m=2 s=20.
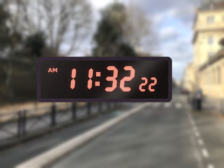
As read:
h=11 m=32 s=22
